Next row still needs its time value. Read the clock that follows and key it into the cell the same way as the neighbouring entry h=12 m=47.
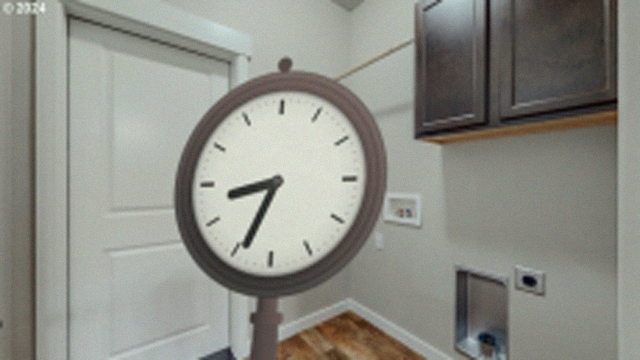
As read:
h=8 m=34
